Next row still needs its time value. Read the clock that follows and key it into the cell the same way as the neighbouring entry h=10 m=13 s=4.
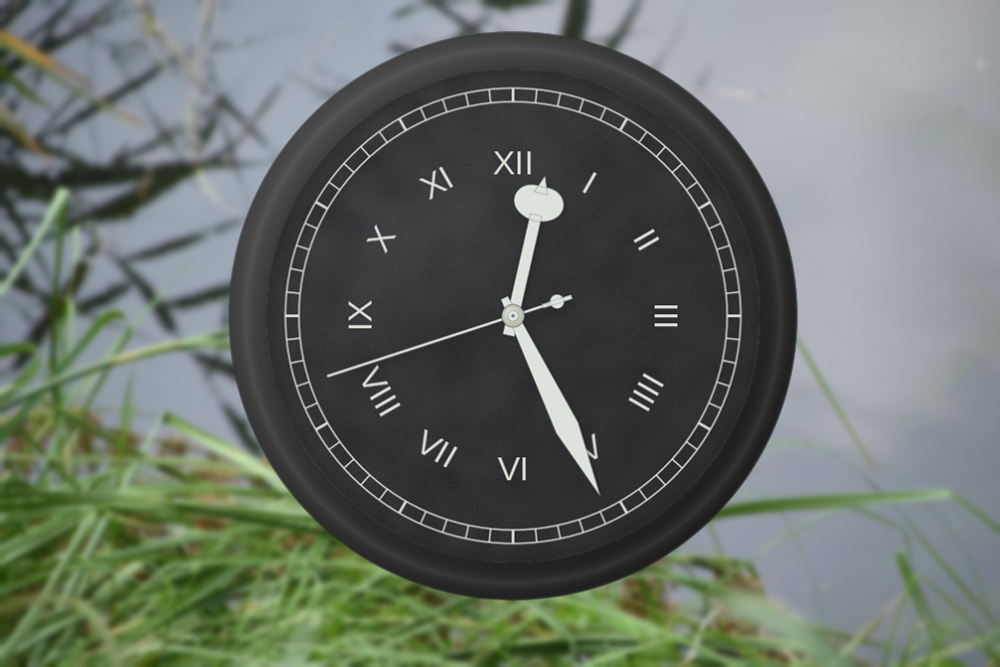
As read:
h=12 m=25 s=42
